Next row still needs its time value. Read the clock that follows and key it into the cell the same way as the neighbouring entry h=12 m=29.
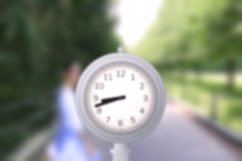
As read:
h=8 m=42
